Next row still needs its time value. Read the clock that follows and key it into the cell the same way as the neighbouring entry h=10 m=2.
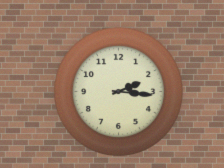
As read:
h=2 m=16
